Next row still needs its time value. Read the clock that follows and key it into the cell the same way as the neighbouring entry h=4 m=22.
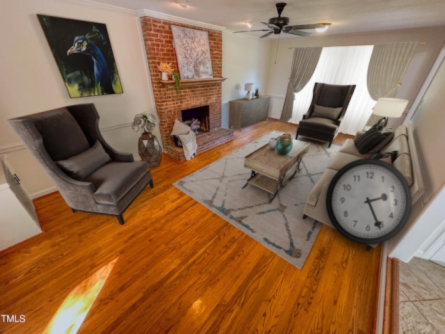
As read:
h=2 m=26
